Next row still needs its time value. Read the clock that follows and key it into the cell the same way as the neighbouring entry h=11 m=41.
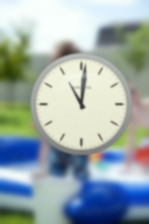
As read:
h=11 m=1
